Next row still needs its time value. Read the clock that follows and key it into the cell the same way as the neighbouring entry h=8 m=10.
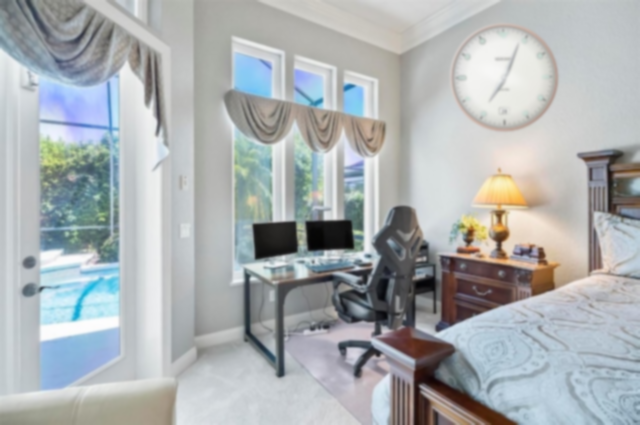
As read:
h=7 m=4
